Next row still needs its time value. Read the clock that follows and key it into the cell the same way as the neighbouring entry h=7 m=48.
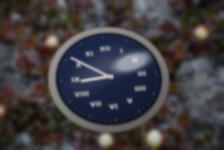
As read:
h=8 m=51
